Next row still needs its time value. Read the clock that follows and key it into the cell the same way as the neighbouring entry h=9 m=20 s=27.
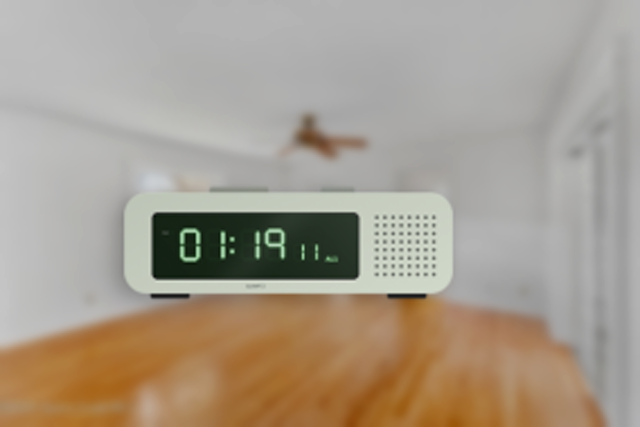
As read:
h=1 m=19 s=11
